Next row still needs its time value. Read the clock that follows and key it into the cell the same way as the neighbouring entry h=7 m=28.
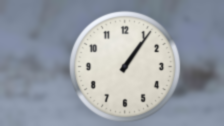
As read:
h=1 m=6
